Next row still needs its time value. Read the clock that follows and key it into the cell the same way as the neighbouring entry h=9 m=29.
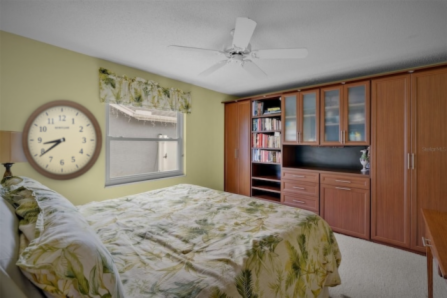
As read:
h=8 m=39
